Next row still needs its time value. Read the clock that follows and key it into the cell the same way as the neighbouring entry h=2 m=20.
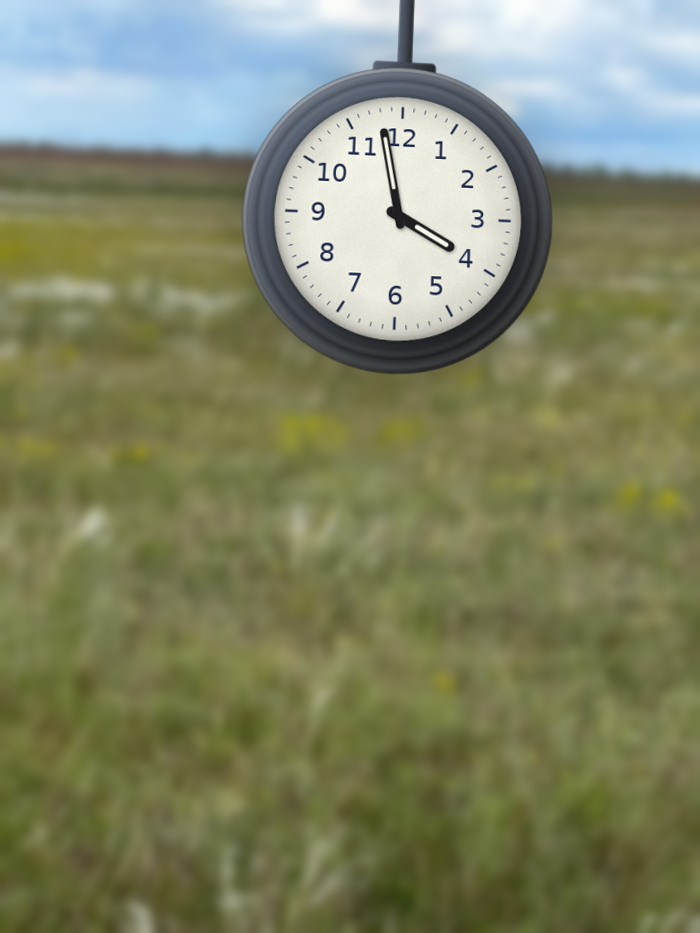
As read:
h=3 m=58
